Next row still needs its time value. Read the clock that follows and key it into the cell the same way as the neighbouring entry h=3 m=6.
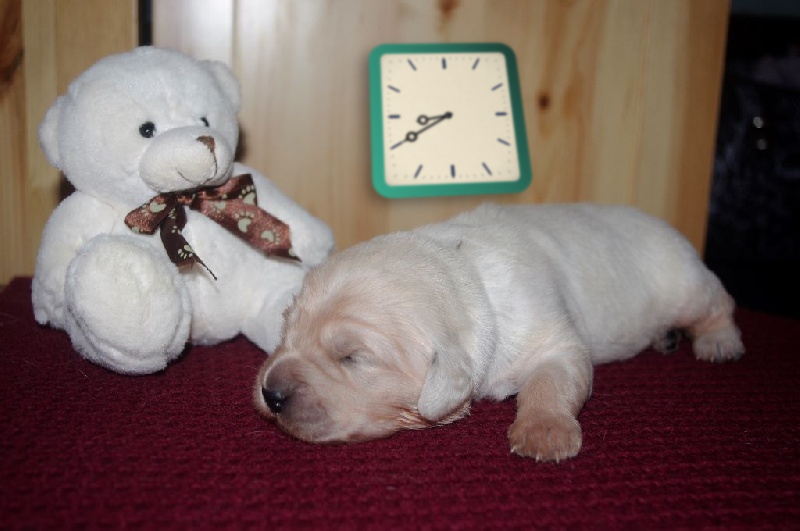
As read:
h=8 m=40
